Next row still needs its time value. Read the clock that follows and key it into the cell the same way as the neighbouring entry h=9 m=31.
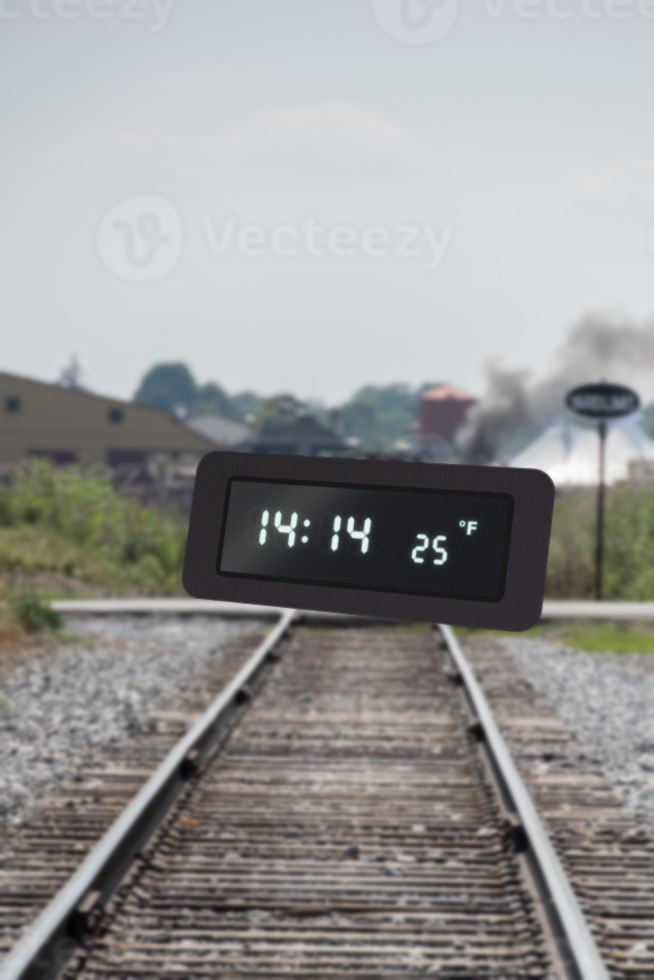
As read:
h=14 m=14
